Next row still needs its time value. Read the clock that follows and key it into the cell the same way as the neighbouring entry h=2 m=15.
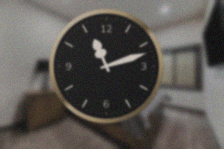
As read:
h=11 m=12
